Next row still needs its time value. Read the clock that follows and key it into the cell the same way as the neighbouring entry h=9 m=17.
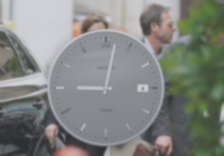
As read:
h=9 m=2
